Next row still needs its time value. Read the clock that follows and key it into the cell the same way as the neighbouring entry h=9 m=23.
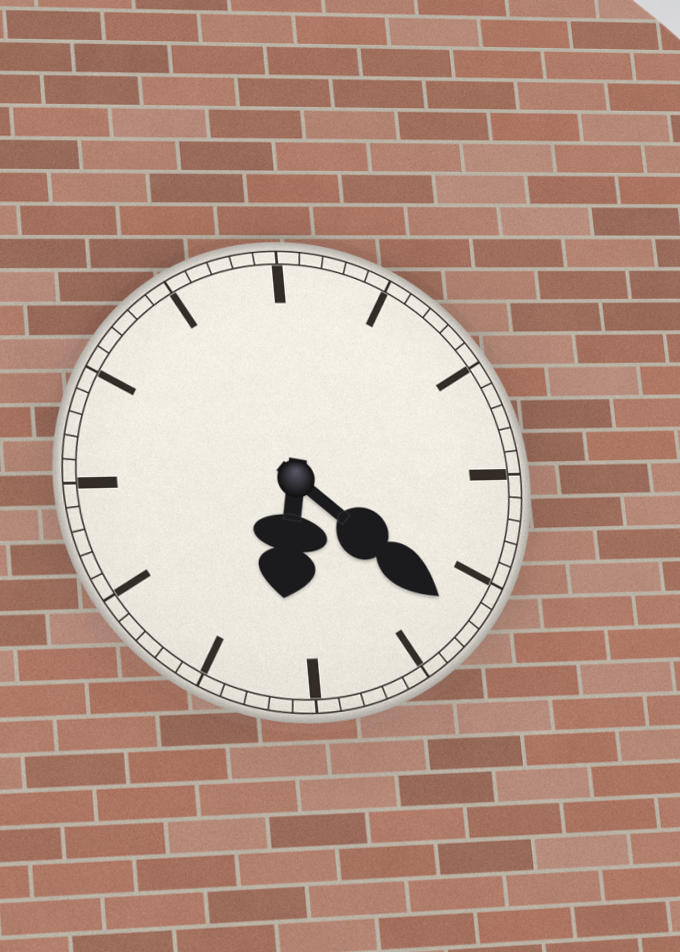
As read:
h=6 m=22
